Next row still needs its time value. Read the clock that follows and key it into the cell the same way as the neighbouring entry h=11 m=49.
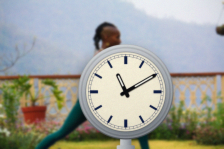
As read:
h=11 m=10
